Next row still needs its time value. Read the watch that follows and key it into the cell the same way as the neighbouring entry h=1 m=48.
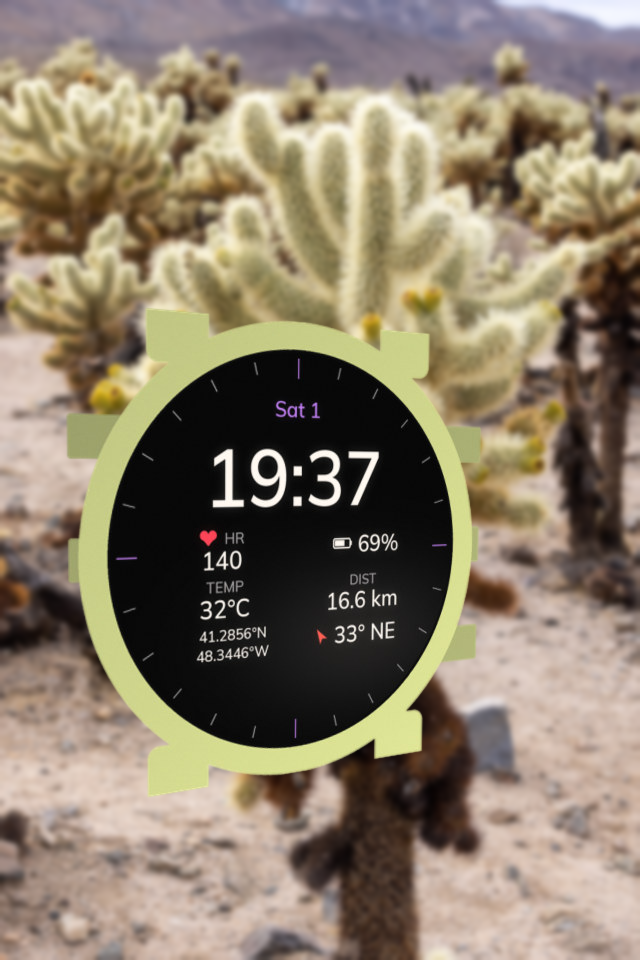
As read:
h=19 m=37
